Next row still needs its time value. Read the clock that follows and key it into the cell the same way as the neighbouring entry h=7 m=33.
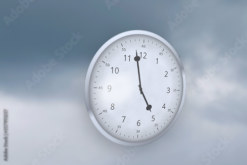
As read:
h=4 m=58
